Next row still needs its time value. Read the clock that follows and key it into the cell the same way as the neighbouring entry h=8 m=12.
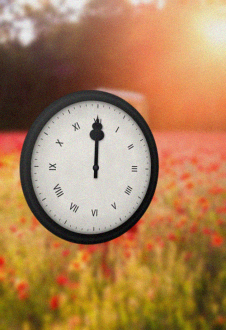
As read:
h=12 m=0
